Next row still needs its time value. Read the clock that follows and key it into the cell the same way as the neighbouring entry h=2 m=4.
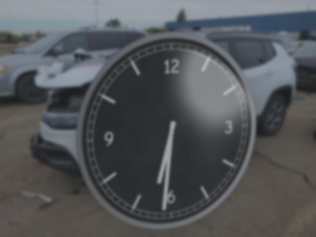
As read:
h=6 m=31
